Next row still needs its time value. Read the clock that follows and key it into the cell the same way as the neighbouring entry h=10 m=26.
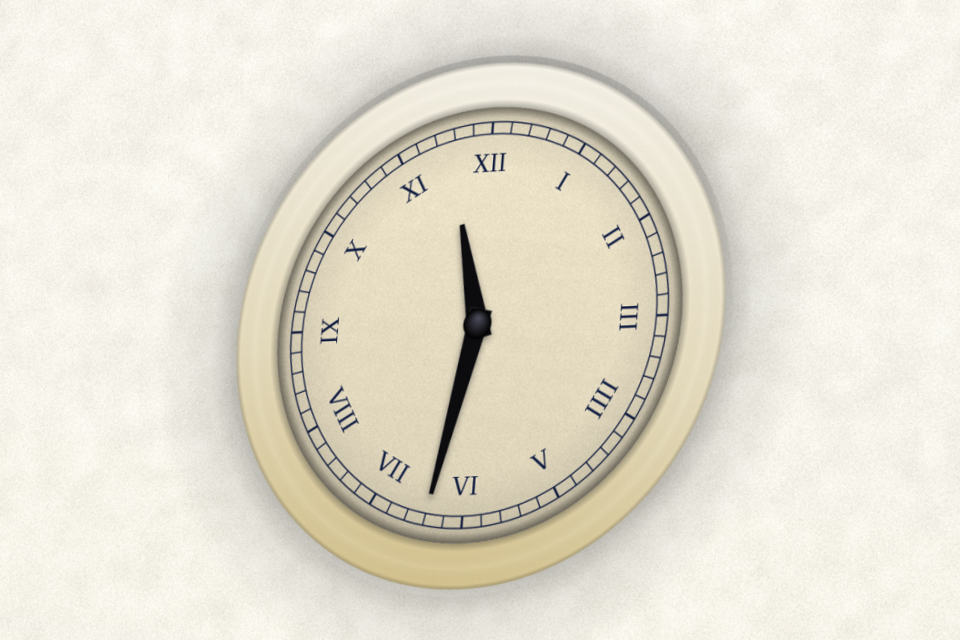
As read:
h=11 m=32
